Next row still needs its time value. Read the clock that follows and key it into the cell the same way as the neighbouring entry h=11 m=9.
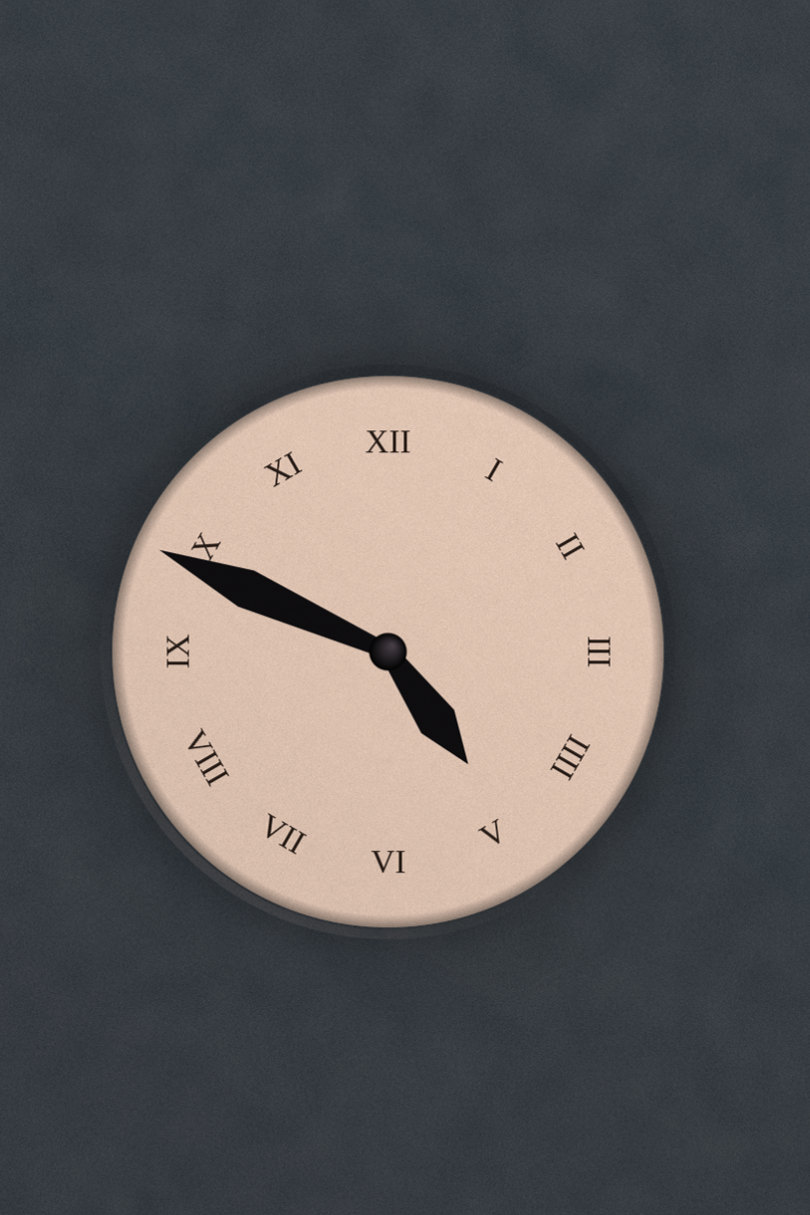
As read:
h=4 m=49
